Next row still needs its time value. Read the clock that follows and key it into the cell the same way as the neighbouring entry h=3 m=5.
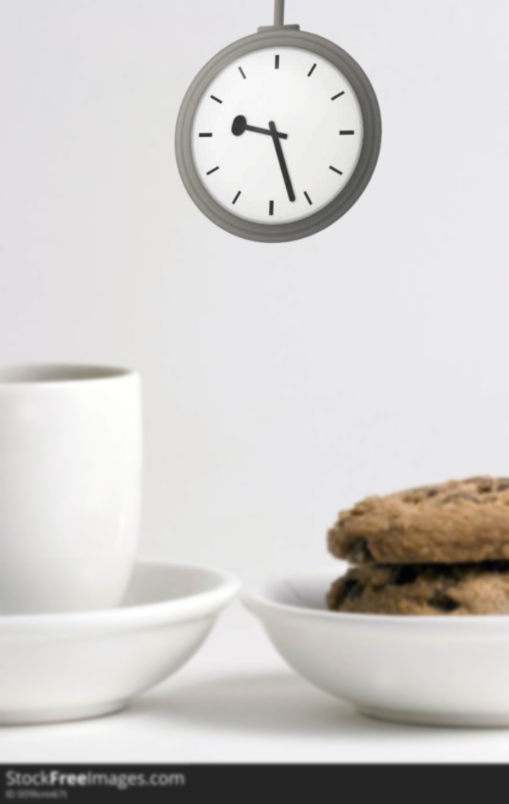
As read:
h=9 m=27
